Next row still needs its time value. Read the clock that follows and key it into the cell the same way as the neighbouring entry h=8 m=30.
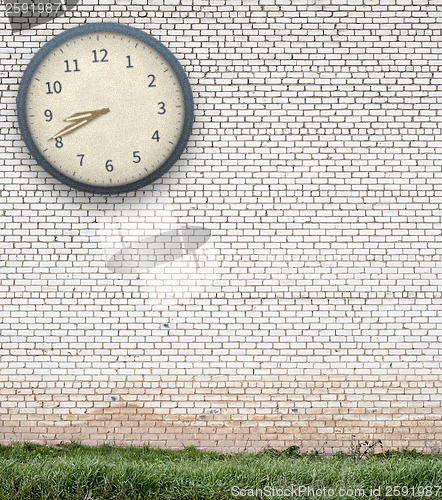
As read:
h=8 m=41
